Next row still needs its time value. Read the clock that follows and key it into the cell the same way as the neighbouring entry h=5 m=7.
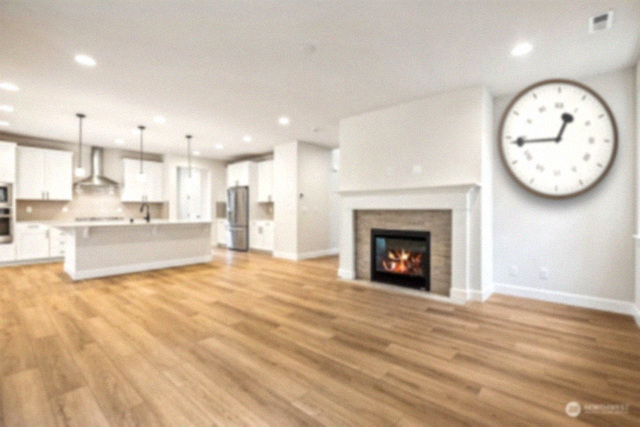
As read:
h=12 m=44
